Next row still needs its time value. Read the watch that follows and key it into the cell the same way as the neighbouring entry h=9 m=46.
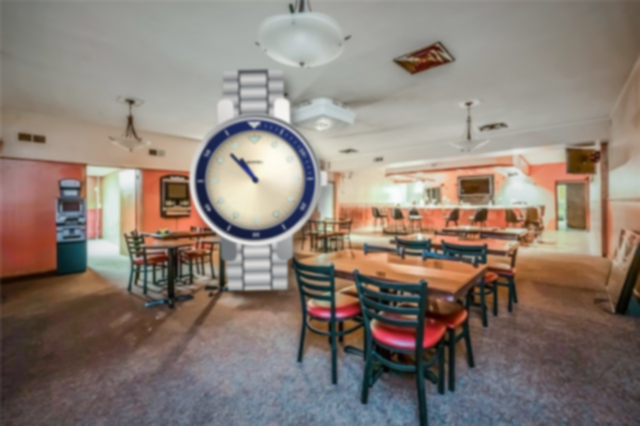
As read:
h=10 m=53
